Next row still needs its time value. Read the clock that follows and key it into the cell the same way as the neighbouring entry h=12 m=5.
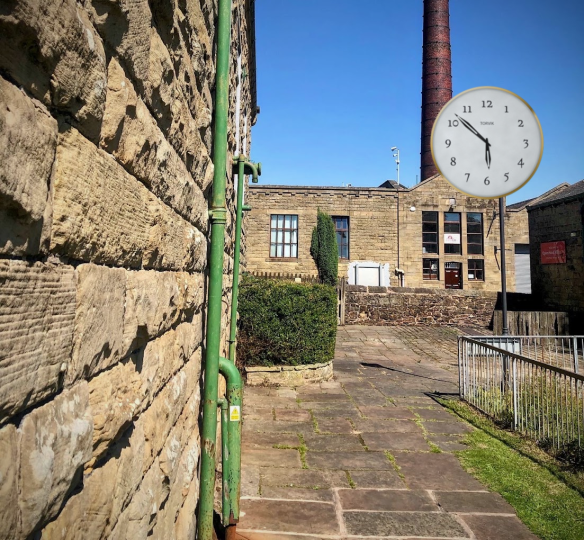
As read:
h=5 m=52
